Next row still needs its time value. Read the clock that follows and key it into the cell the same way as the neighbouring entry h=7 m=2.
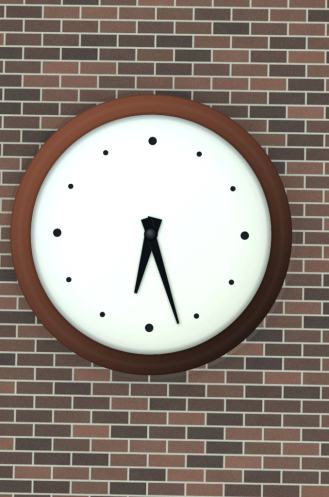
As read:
h=6 m=27
